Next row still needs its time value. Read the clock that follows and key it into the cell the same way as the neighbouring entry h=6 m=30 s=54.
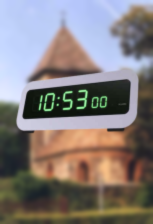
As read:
h=10 m=53 s=0
